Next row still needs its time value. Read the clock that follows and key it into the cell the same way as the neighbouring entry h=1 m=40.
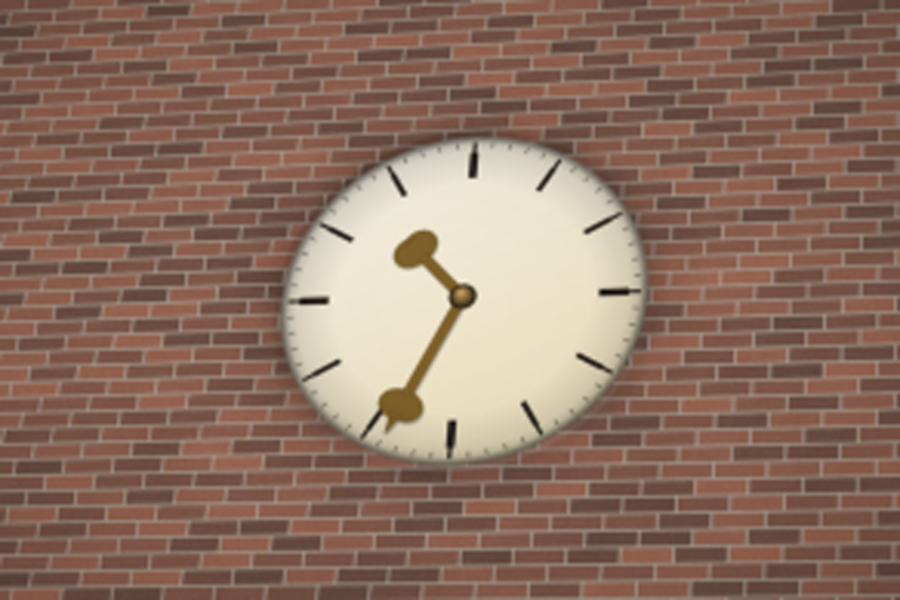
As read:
h=10 m=34
